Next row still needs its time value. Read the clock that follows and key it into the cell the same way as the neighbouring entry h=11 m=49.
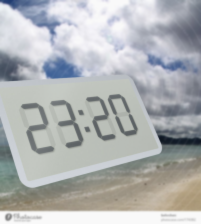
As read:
h=23 m=20
